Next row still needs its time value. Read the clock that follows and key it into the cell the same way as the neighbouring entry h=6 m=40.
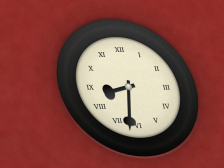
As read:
h=8 m=32
